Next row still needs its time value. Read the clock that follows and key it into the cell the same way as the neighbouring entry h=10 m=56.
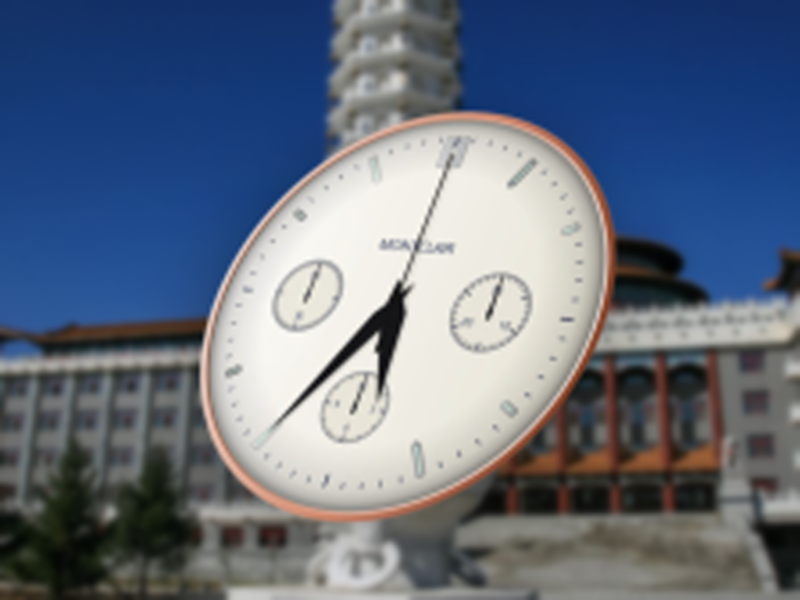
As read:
h=5 m=35
